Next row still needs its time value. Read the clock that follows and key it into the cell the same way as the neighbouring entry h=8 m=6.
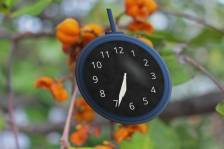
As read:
h=6 m=34
